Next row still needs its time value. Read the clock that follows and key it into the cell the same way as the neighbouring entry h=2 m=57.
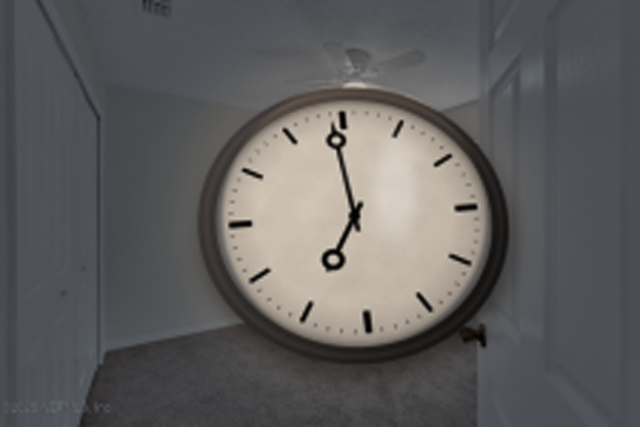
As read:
h=6 m=59
